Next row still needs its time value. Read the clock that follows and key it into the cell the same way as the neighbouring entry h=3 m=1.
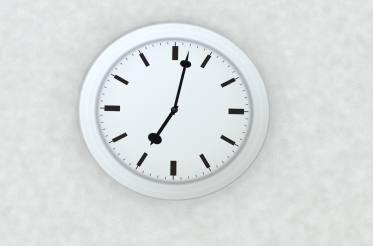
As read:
h=7 m=2
